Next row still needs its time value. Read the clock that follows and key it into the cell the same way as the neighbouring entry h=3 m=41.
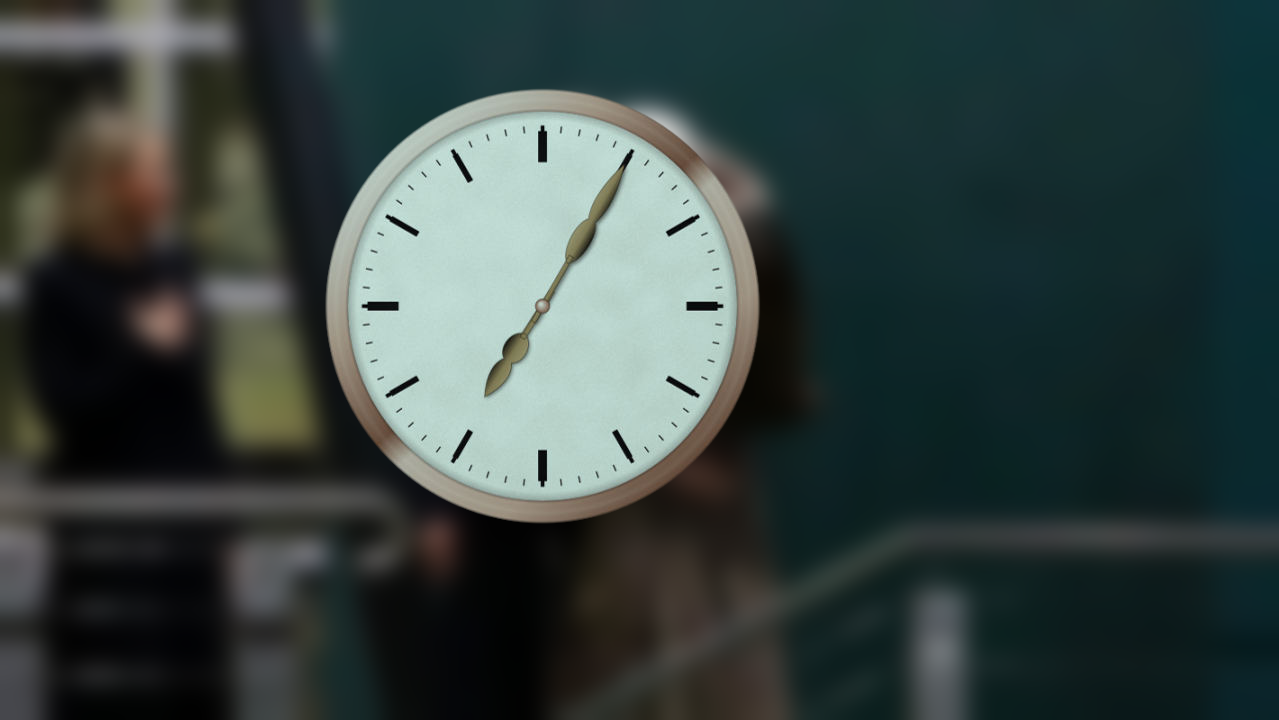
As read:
h=7 m=5
